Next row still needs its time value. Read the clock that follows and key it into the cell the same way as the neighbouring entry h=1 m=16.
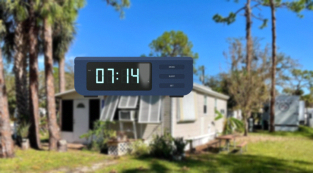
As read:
h=7 m=14
